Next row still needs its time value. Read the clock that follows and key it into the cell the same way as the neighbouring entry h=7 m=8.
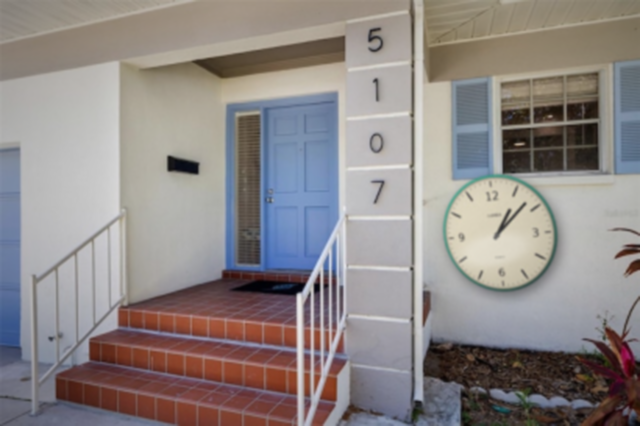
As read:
h=1 m=8
